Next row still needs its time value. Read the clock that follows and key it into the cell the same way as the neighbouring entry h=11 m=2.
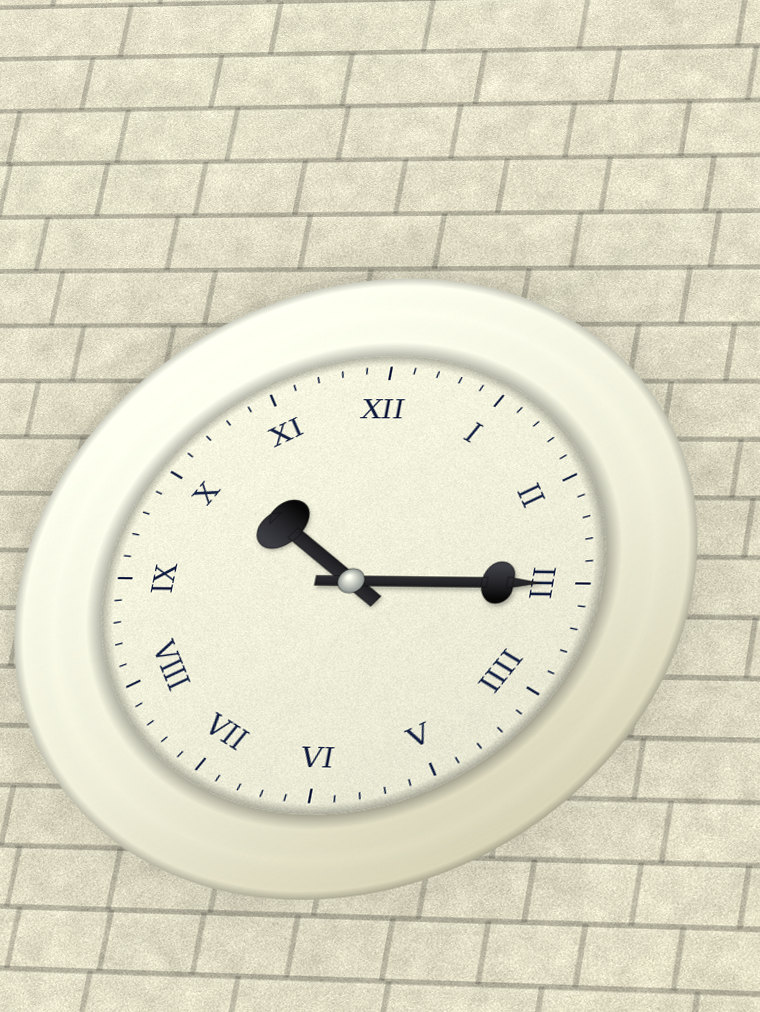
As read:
h=10 m=15
